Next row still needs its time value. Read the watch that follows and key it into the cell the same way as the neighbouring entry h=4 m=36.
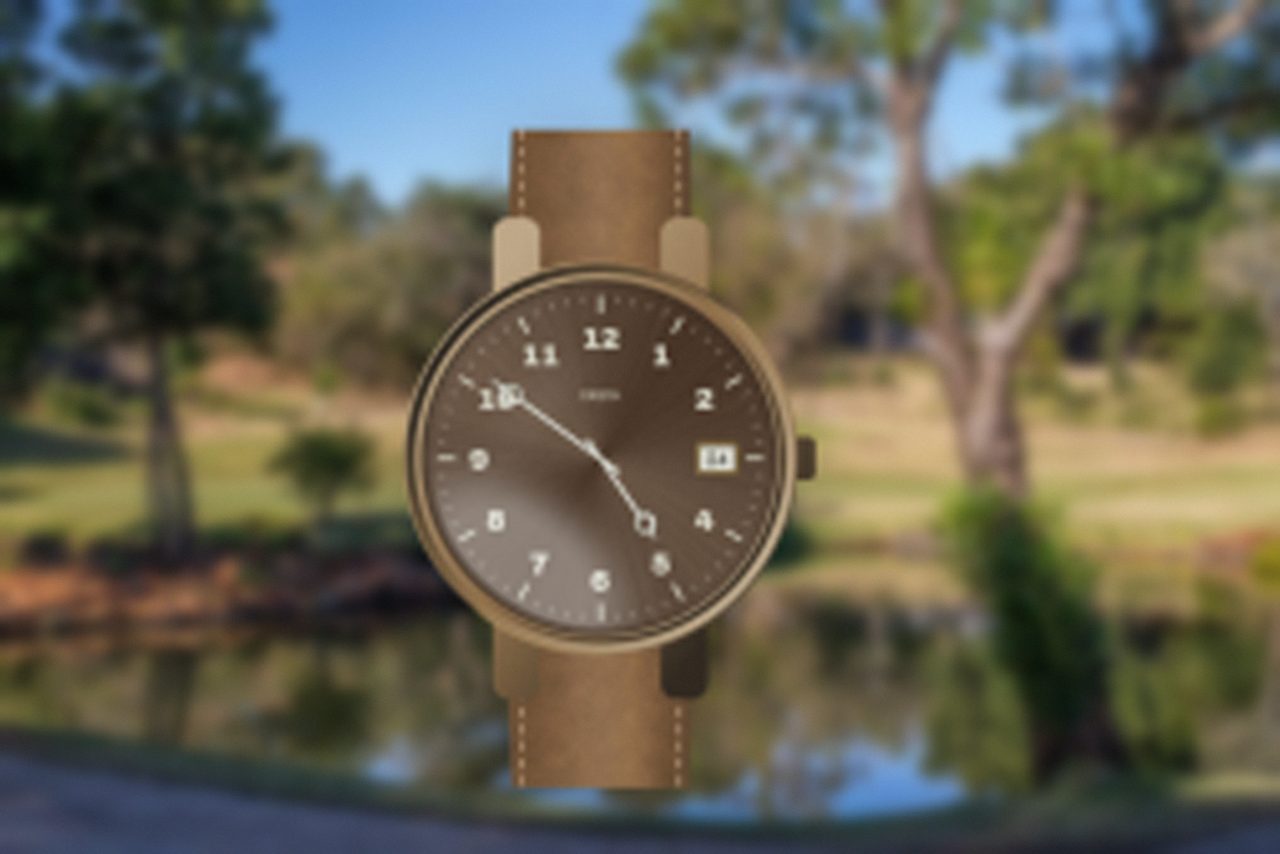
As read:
h=4 m=51
